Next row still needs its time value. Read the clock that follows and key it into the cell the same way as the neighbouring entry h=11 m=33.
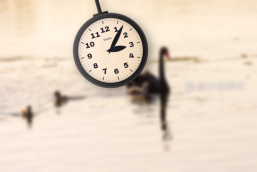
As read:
h=3 m=7
